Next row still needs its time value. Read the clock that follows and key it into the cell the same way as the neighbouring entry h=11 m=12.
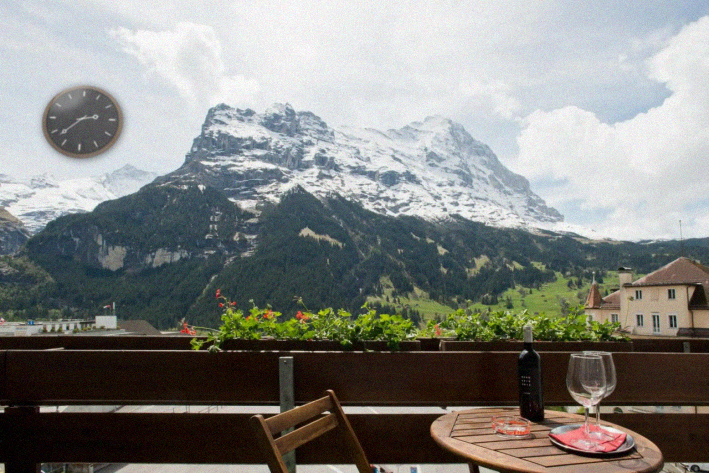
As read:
h=2 m=38
